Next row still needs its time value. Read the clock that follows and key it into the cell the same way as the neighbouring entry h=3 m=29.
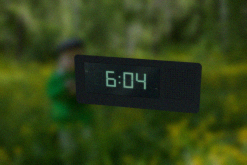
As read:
h=6 m=4
